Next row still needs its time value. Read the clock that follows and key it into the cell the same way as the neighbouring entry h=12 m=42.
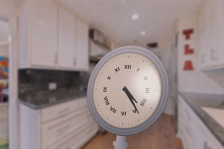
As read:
h=4 m=24
